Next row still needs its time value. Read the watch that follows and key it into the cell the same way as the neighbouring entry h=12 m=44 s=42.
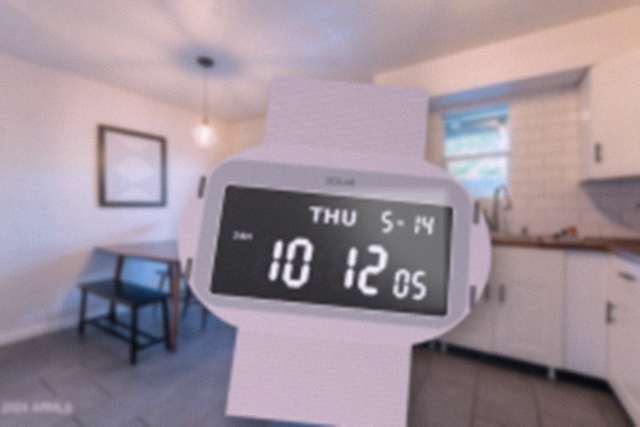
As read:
h=10 m=12 s=5
